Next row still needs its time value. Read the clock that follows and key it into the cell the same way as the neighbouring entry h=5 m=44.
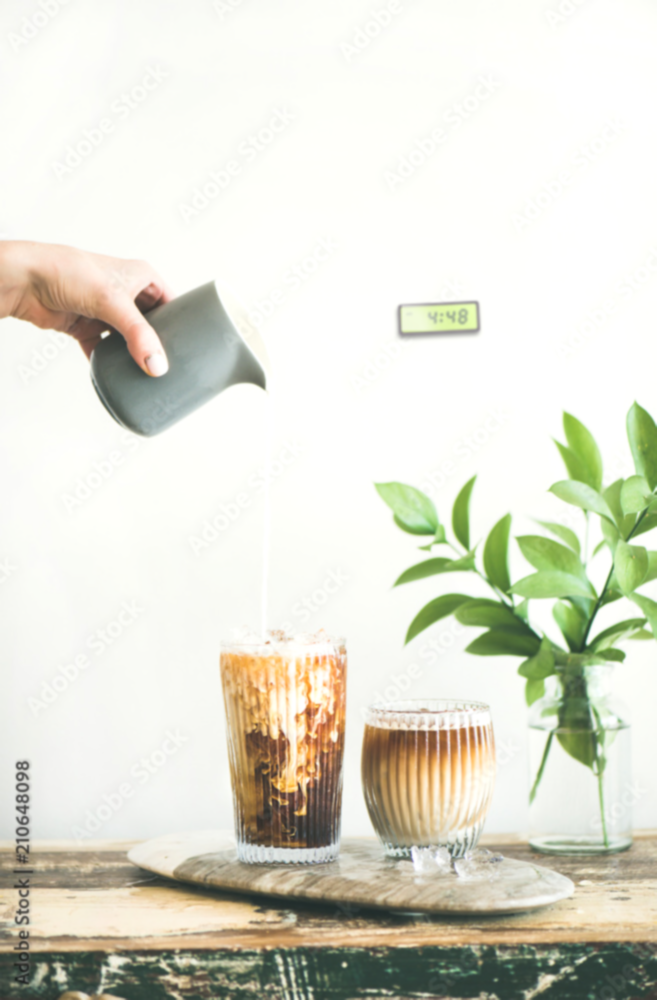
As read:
h=4 m=48
